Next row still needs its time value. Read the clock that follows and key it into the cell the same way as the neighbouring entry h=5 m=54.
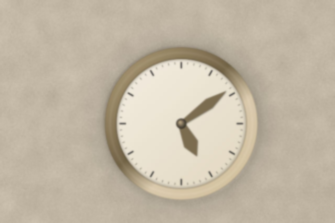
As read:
h=5 m=9
